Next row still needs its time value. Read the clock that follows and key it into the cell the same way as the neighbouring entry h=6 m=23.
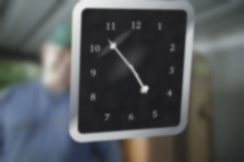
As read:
h=4 m=53
